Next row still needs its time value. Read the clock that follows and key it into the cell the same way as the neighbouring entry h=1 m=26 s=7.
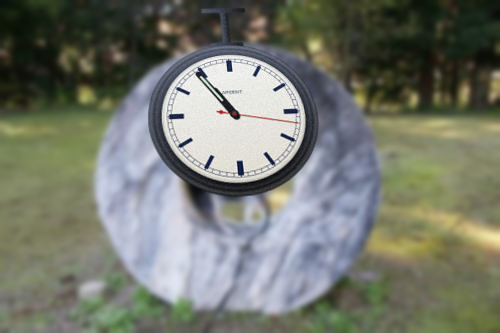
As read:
h=10 m=54 s=17
